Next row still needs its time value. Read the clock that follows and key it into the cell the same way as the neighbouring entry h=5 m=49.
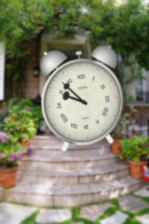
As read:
h=9 m=53
